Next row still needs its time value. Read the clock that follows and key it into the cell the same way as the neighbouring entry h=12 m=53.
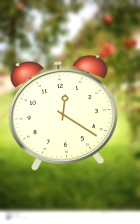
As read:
h=12 m=22
